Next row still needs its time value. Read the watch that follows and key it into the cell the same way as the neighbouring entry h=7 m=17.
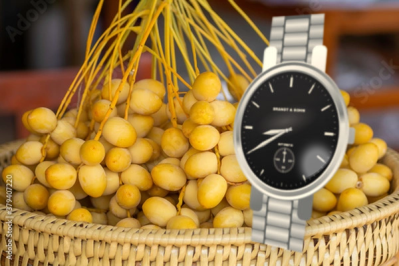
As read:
h=8 m=40
